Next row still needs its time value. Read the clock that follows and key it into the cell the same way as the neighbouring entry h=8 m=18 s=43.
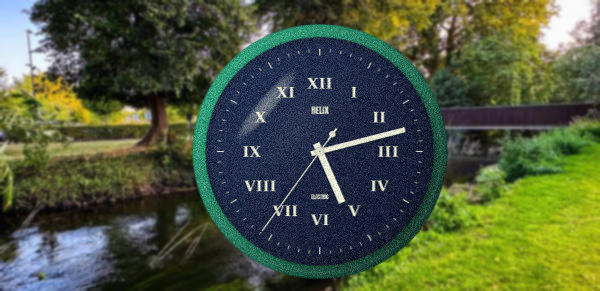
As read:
h=5 m=12 s=36
